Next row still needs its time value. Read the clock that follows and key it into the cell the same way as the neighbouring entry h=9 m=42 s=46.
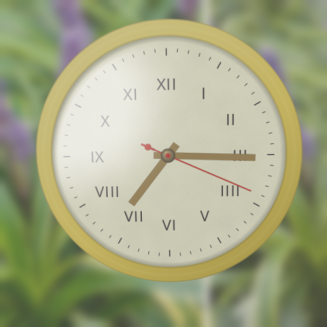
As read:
h=7 m=15 s=19
